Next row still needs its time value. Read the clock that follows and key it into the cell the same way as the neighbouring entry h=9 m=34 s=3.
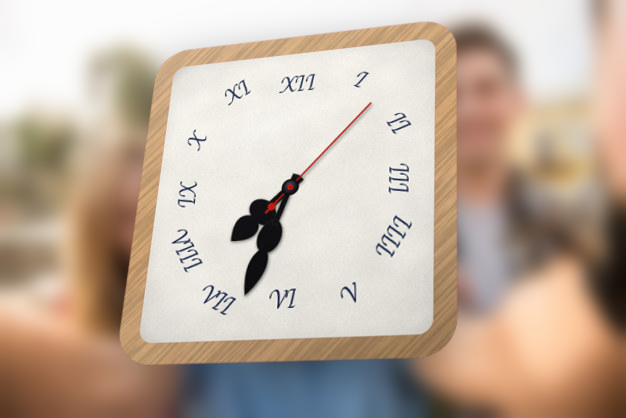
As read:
h=7 m=33 s=7
